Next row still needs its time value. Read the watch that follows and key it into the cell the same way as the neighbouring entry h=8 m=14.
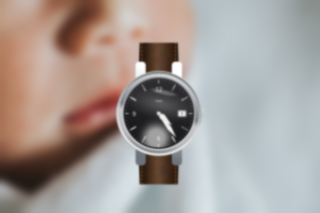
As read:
h=4 m=24
